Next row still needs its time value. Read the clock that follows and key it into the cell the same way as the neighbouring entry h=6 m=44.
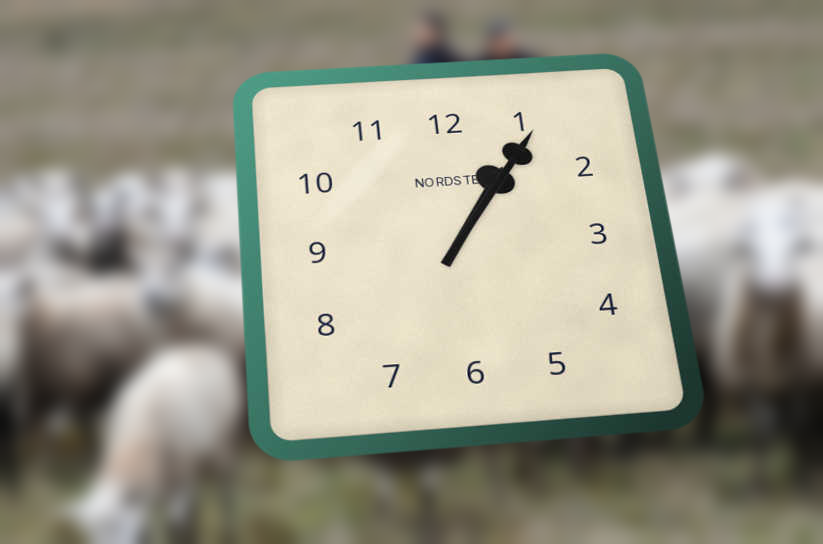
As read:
h=1 m=6
